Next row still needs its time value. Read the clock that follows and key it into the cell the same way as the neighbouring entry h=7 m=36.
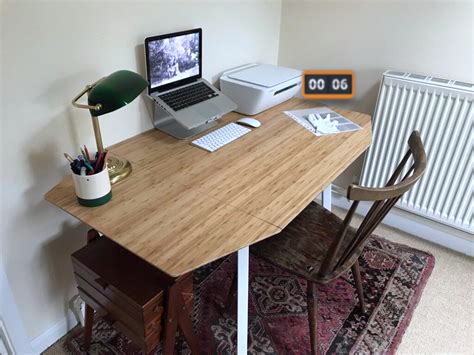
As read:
h=0 m=6
